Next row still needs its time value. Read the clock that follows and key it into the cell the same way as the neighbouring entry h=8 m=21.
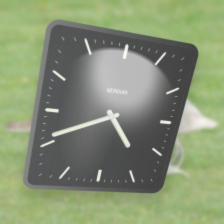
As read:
h=4 m=41
